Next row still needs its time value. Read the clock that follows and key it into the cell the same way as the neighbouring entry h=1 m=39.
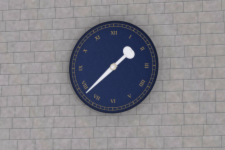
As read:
h=1 m=38
